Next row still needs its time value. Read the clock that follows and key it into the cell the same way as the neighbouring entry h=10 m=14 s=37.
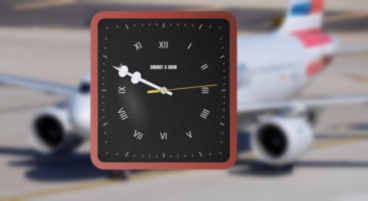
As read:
h=9 m=49 s=14
